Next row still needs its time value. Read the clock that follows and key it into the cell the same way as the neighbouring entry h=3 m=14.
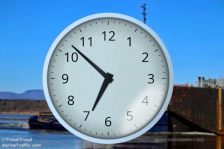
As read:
h=6 m=52
